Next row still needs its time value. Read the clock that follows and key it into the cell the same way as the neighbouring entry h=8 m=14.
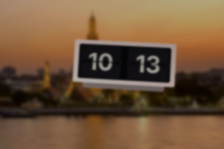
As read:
h=10 m=13
